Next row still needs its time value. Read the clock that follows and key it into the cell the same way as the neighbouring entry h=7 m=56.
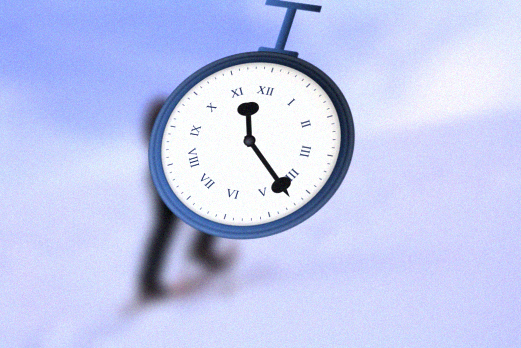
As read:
h=11 m=22
